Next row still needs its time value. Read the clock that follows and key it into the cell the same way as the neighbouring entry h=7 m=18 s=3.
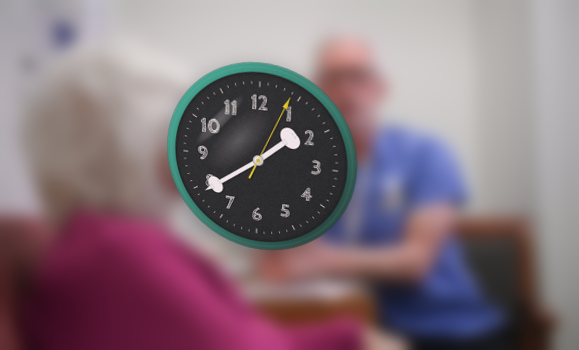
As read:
h=1 m=39 s=4
